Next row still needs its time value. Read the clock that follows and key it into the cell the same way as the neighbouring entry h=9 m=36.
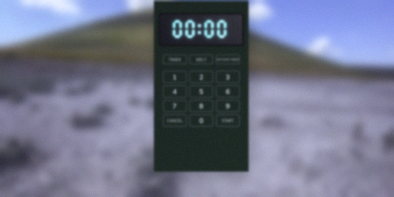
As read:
h=0 m=0
